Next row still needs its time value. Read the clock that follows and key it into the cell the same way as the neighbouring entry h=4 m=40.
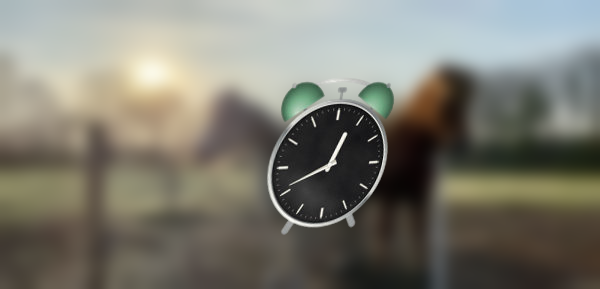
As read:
h=12 m=41
